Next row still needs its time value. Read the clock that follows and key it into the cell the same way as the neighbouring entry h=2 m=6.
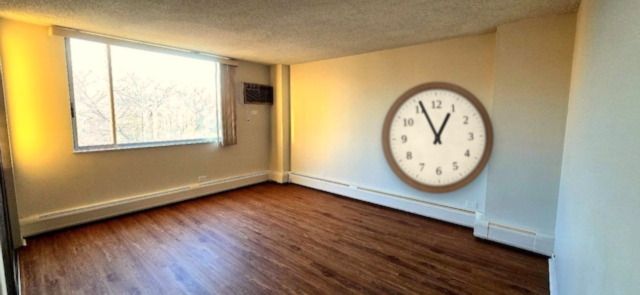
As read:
h=12 m=56
